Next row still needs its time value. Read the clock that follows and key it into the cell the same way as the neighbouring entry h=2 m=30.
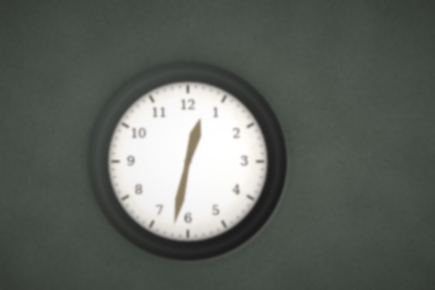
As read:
h=12 m=32
